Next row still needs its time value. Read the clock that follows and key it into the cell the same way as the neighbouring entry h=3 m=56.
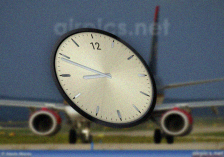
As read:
h=8 m=49
